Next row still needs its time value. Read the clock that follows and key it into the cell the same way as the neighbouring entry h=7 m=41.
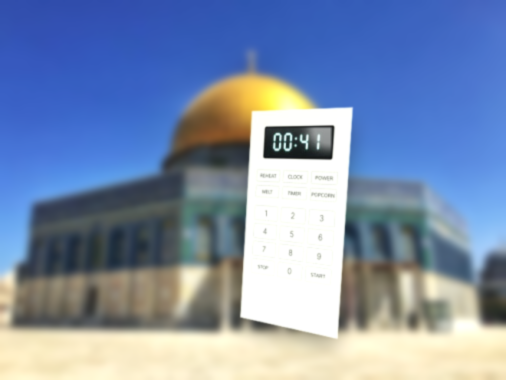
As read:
h=0 m=41
